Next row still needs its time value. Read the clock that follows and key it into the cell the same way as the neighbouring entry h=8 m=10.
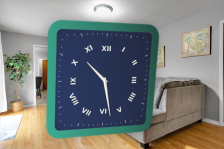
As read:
h=10 m=28
